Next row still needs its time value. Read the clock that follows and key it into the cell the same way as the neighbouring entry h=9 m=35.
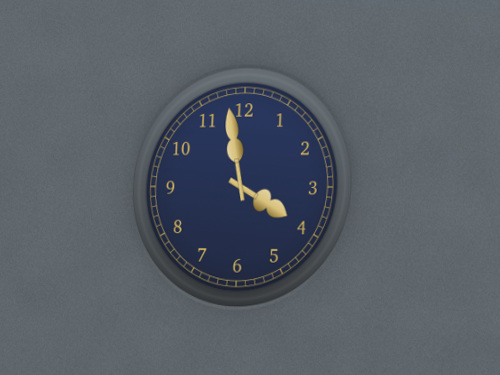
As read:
h=3 m=58
